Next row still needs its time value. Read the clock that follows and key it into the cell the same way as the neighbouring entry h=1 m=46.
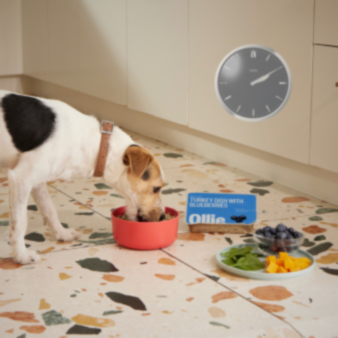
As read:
h=2 m=10
